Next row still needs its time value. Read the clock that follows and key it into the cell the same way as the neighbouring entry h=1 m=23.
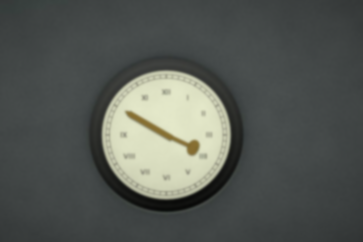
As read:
h=3 m=50
